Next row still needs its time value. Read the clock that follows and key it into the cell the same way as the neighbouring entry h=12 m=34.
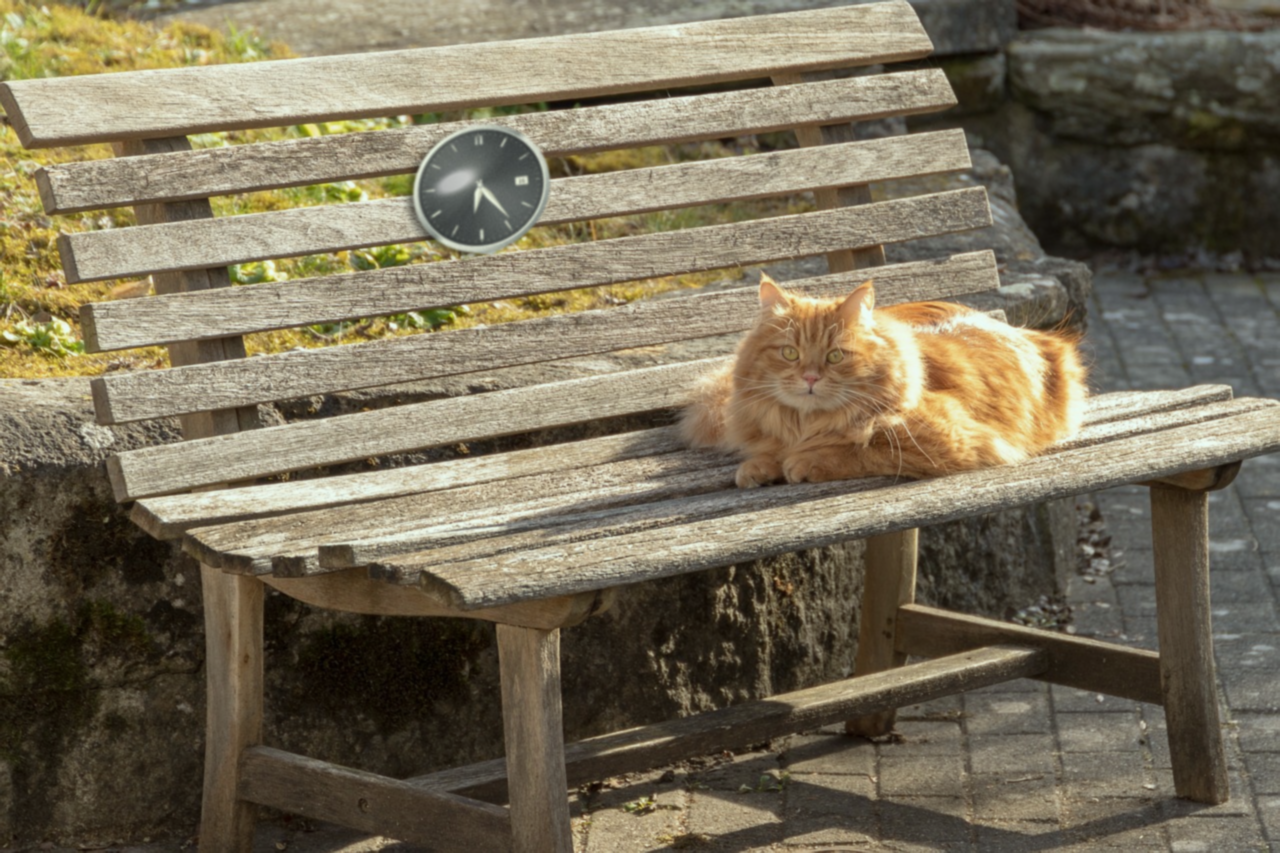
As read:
h=6 m=24
